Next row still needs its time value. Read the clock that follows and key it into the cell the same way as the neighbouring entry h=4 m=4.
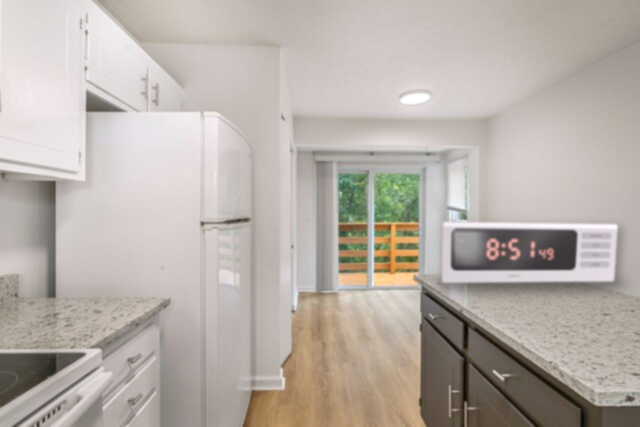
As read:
h=8 m=51
